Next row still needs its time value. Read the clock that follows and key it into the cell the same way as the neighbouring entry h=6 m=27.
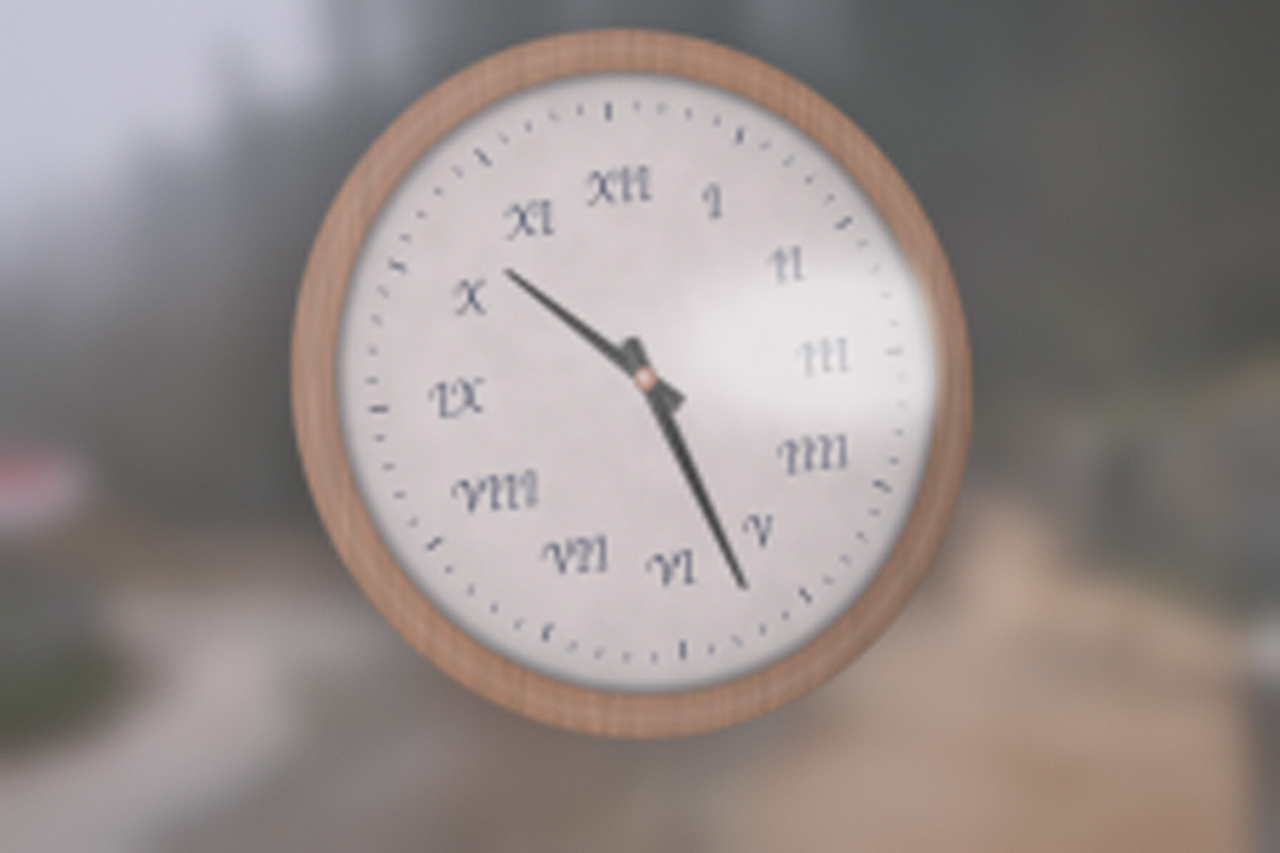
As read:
h=10 m=27
